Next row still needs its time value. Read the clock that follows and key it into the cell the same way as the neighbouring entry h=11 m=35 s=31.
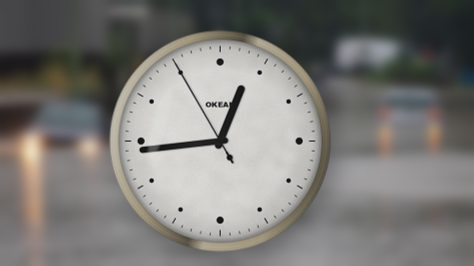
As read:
h=12 m=43 s=55
